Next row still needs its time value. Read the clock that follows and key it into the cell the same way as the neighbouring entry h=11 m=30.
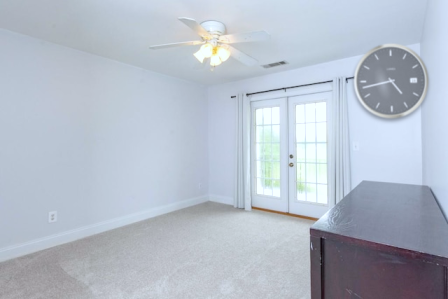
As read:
h=4 m=43
